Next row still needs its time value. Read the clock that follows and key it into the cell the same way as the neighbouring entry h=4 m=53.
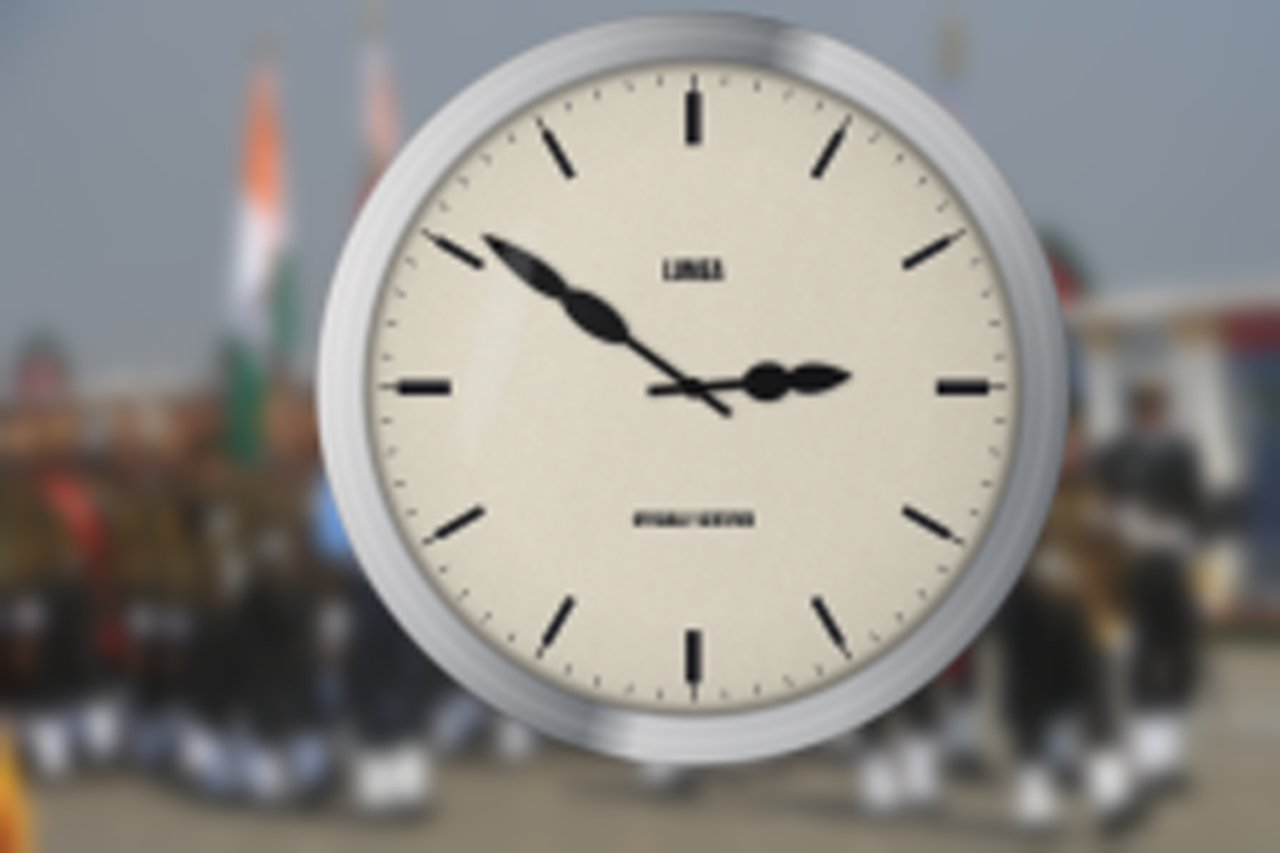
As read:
h=2 m=51
